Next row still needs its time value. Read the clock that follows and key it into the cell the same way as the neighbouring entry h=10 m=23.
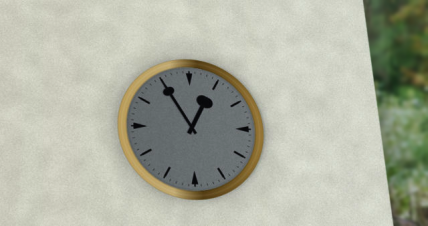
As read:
h=12 m=55
